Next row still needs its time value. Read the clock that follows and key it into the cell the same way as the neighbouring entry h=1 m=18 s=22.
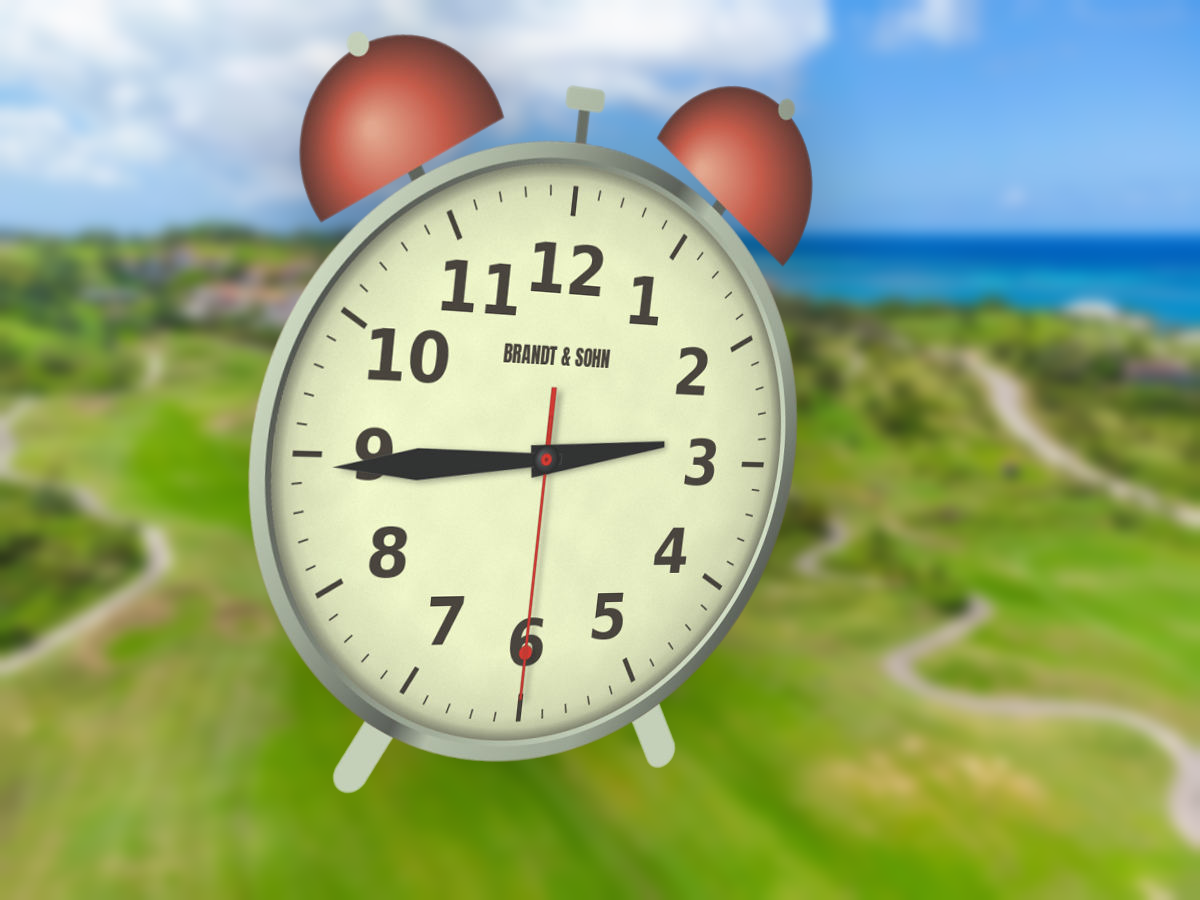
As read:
h=2 m=44 s=30
